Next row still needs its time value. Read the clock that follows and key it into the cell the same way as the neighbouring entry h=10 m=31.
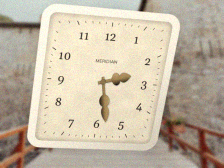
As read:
h=2 m=28
